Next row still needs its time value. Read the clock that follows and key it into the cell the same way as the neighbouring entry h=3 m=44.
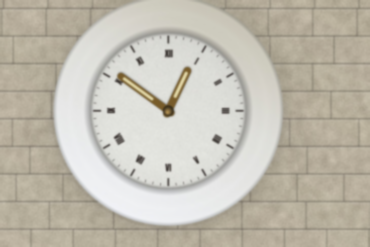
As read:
h=12 m=51
